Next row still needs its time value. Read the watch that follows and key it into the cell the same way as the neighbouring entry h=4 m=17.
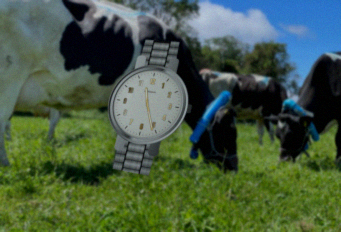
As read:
h=11 m=26
